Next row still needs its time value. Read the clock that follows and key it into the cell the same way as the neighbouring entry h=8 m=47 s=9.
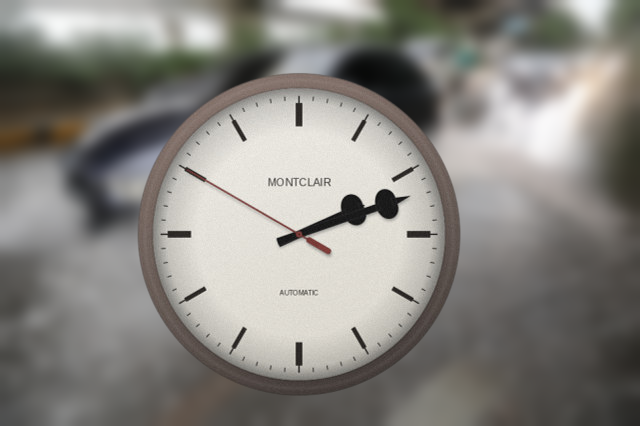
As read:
h=2 m=11 s=50
